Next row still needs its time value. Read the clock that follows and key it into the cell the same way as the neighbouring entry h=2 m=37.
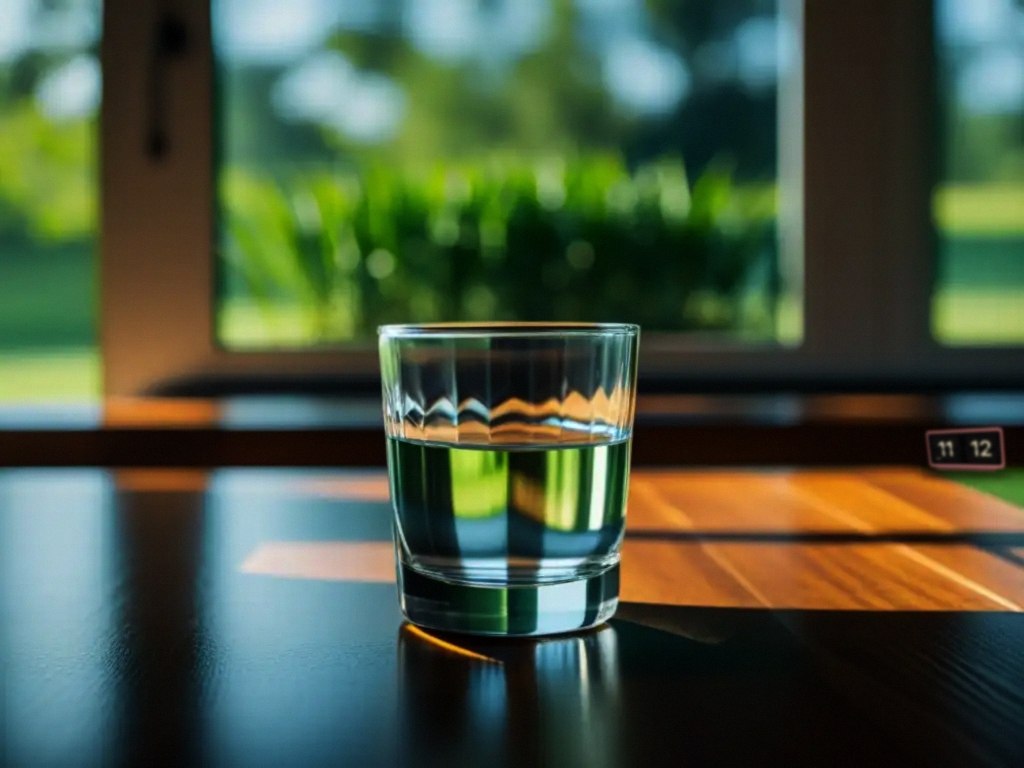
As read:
h=11 m=12
